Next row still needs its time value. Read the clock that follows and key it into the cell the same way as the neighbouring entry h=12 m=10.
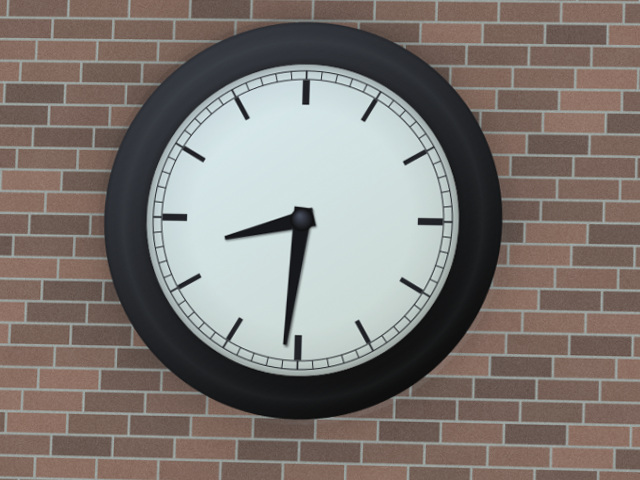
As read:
h=8 m=31
